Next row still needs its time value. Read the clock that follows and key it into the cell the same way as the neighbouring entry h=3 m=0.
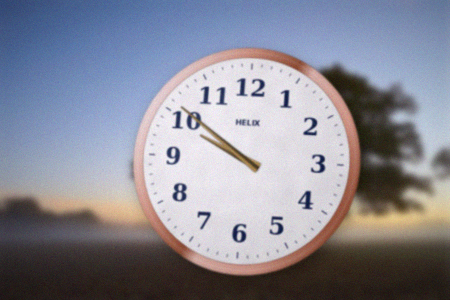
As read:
h=9 m=51
